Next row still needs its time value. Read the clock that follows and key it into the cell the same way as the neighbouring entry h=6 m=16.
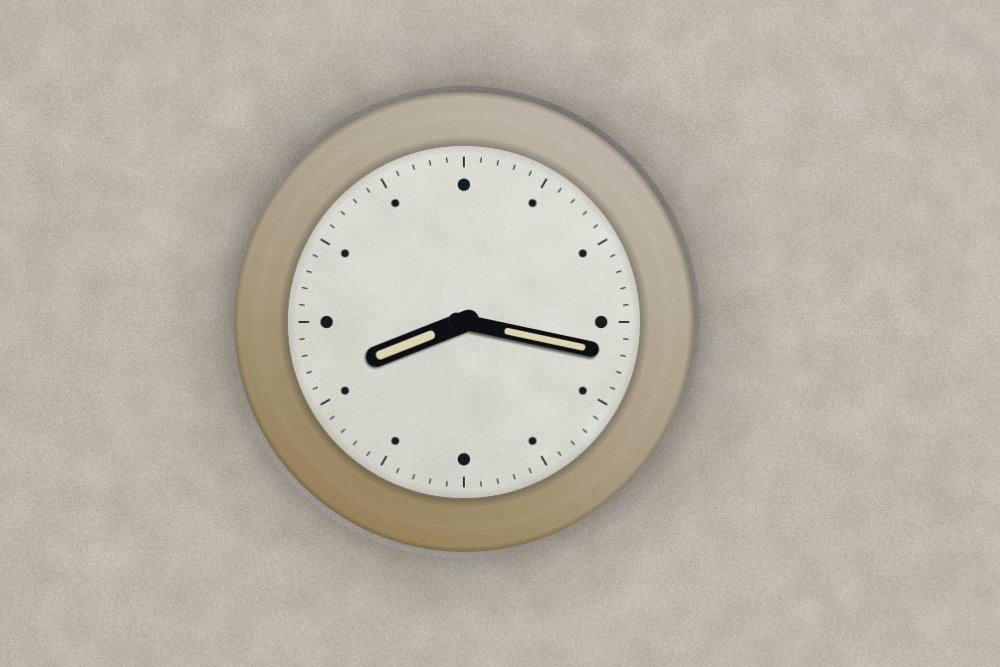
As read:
h=8 m=17
